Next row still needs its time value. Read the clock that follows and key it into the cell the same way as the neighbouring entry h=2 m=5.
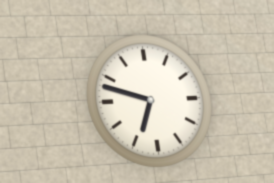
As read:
h=6 m=48
